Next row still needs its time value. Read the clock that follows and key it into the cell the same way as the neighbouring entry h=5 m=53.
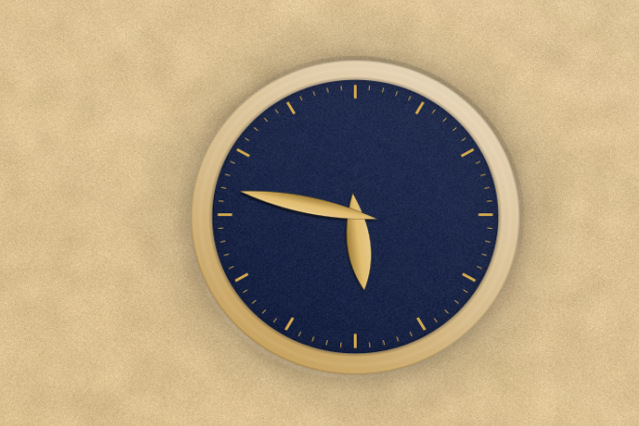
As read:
h=5 m=47
